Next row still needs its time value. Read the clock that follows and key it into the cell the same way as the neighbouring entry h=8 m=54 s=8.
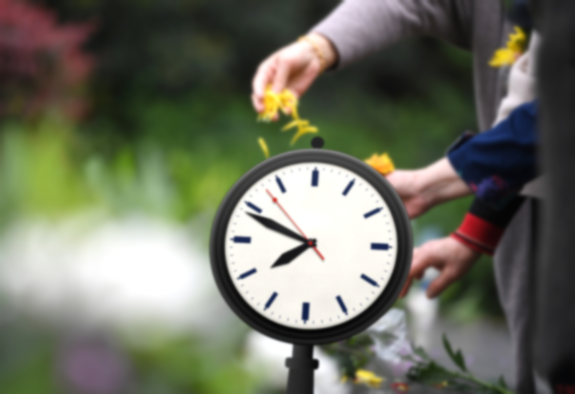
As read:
h=7 m=48 s=53
